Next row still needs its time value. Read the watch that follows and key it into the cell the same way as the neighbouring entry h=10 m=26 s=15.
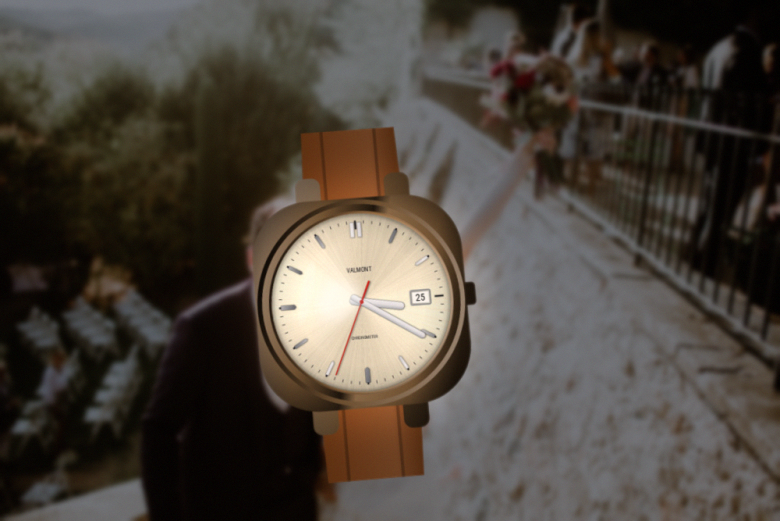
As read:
h=3 m=20 s=34
